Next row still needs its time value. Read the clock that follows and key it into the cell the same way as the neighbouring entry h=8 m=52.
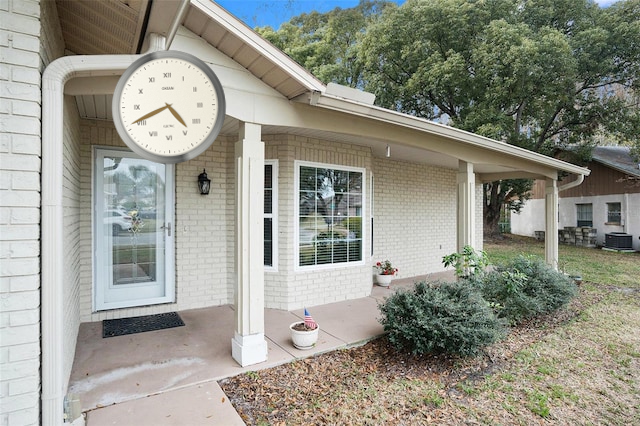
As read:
h=4 m=41
